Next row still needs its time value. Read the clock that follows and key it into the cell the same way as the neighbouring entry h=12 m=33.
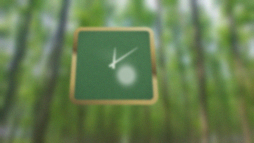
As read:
h=12 m=9
